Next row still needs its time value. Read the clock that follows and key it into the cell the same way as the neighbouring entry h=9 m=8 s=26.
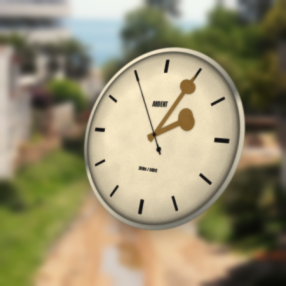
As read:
h=2 m=4 s=55
